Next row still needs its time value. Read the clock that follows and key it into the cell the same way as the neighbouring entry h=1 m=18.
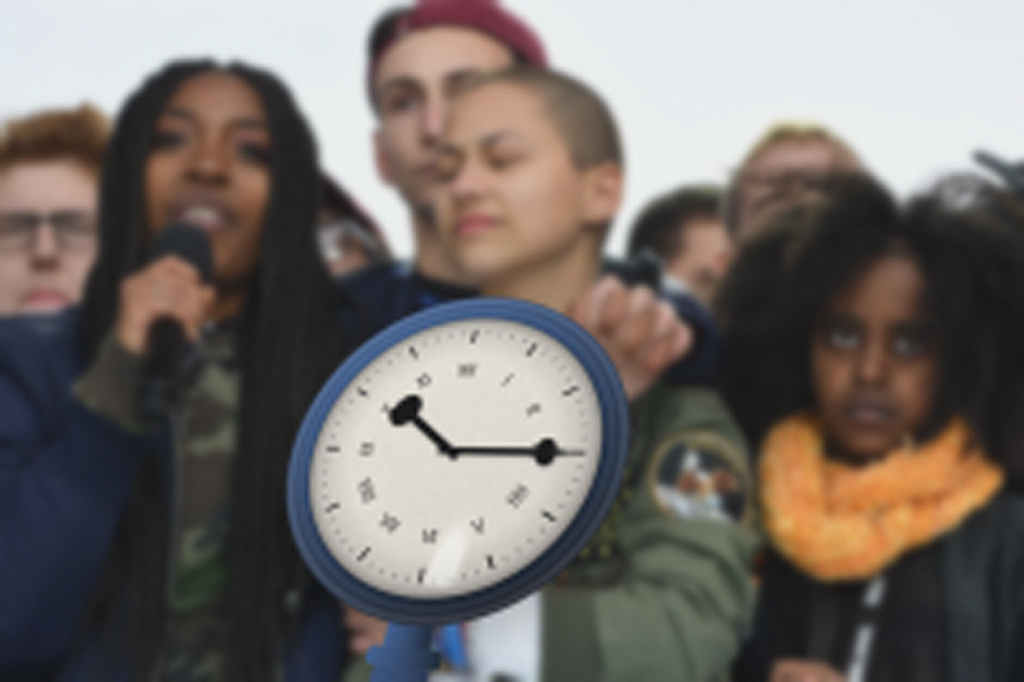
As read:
h=10 m=15
